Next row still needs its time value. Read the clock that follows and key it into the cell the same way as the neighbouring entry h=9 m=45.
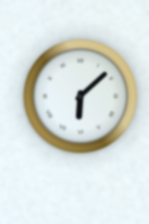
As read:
h=6 m=8
